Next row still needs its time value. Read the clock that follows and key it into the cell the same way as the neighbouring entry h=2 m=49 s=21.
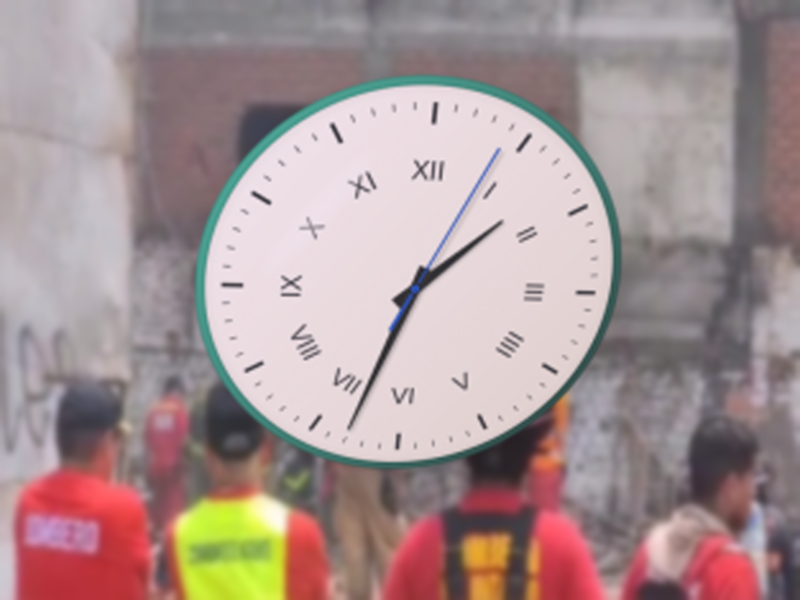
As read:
h=1 m=33 s=4
